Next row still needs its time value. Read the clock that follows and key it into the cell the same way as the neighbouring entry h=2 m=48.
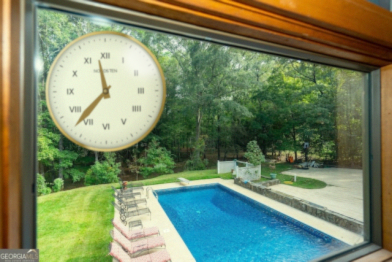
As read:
h=11 m=37
